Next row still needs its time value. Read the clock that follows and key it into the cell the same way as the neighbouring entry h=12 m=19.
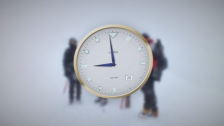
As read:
h=8 m=59
